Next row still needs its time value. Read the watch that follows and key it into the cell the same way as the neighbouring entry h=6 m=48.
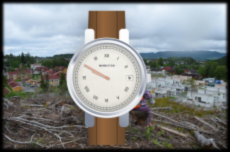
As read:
h=9 m=50
